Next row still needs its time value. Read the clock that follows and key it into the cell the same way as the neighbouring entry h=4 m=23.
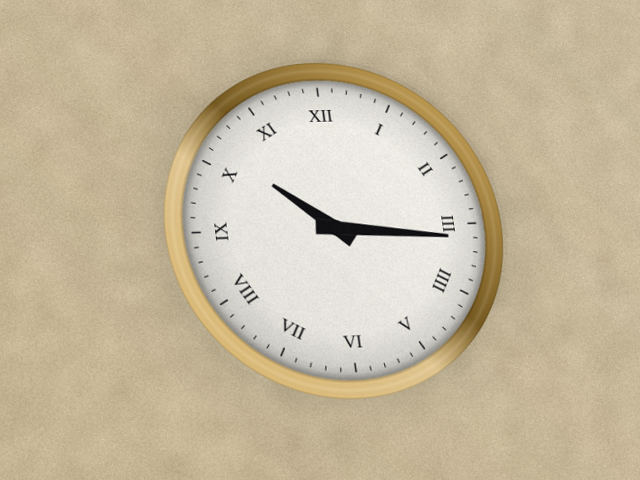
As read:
h=10 m=16
